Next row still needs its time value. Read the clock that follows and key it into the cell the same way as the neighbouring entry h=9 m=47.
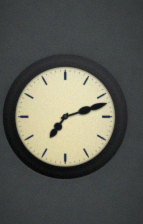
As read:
h=7 m=12
